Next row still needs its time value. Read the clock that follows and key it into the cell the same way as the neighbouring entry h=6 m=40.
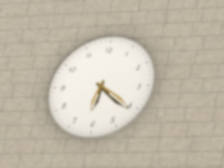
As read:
h=6 m=21
